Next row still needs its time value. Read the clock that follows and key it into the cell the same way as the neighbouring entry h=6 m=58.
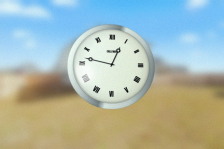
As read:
h=12 m=47
